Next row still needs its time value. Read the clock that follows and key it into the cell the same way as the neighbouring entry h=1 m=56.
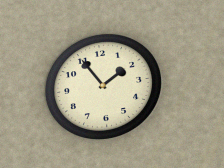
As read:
h=1 m=55
